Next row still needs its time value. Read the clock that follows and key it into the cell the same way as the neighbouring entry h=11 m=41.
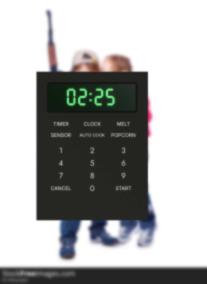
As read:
h=2 m=25
